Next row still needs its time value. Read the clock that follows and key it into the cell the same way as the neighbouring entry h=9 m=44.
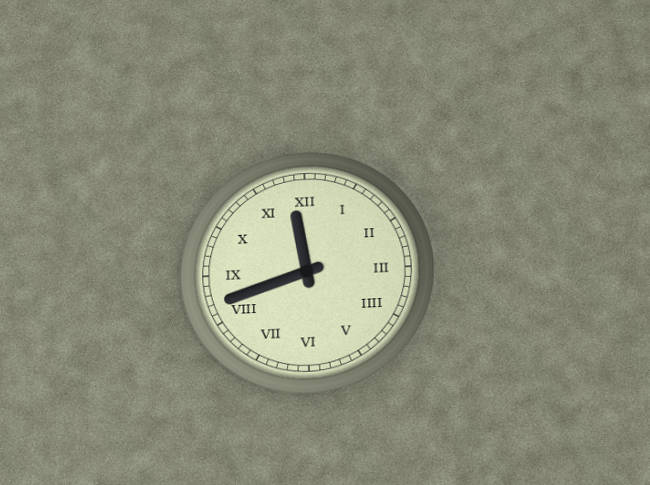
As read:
h=11 m=42
